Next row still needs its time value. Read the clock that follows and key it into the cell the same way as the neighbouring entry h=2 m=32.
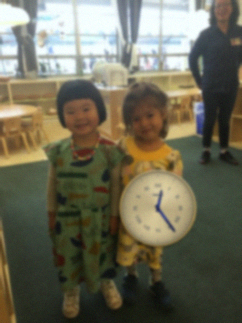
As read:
h=12 m=24
